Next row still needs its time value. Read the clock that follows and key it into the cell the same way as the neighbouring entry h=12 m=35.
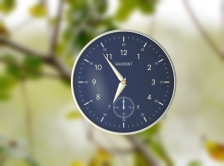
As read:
h=6 m=54
